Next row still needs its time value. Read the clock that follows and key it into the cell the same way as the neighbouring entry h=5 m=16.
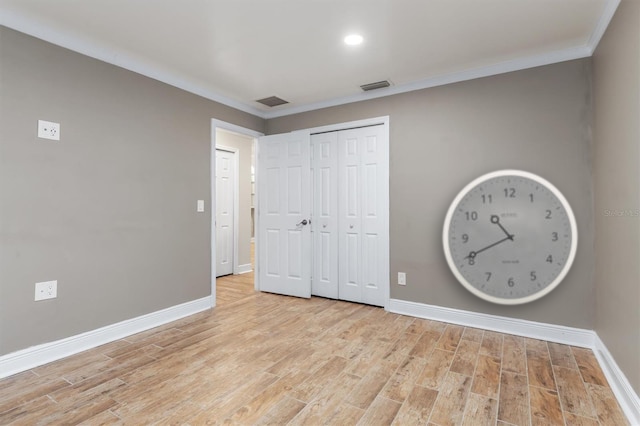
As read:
h=10 m=41
